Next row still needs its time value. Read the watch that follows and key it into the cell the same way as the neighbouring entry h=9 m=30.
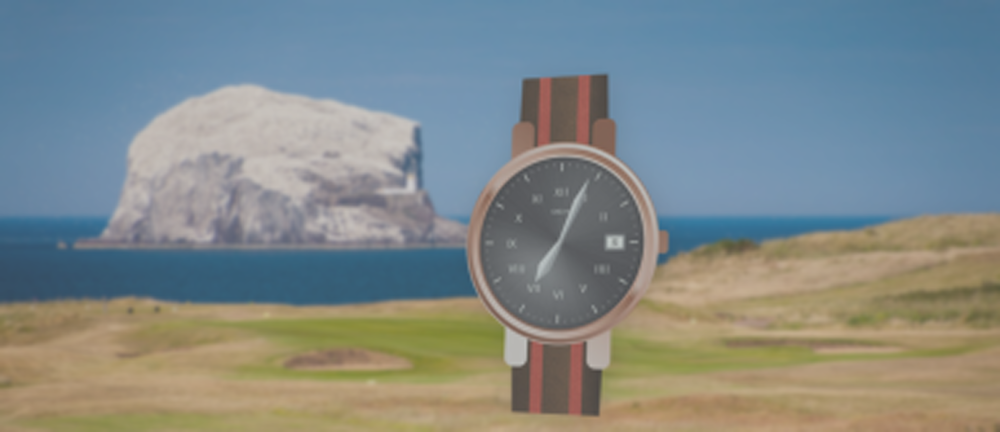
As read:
h=7 m=4
